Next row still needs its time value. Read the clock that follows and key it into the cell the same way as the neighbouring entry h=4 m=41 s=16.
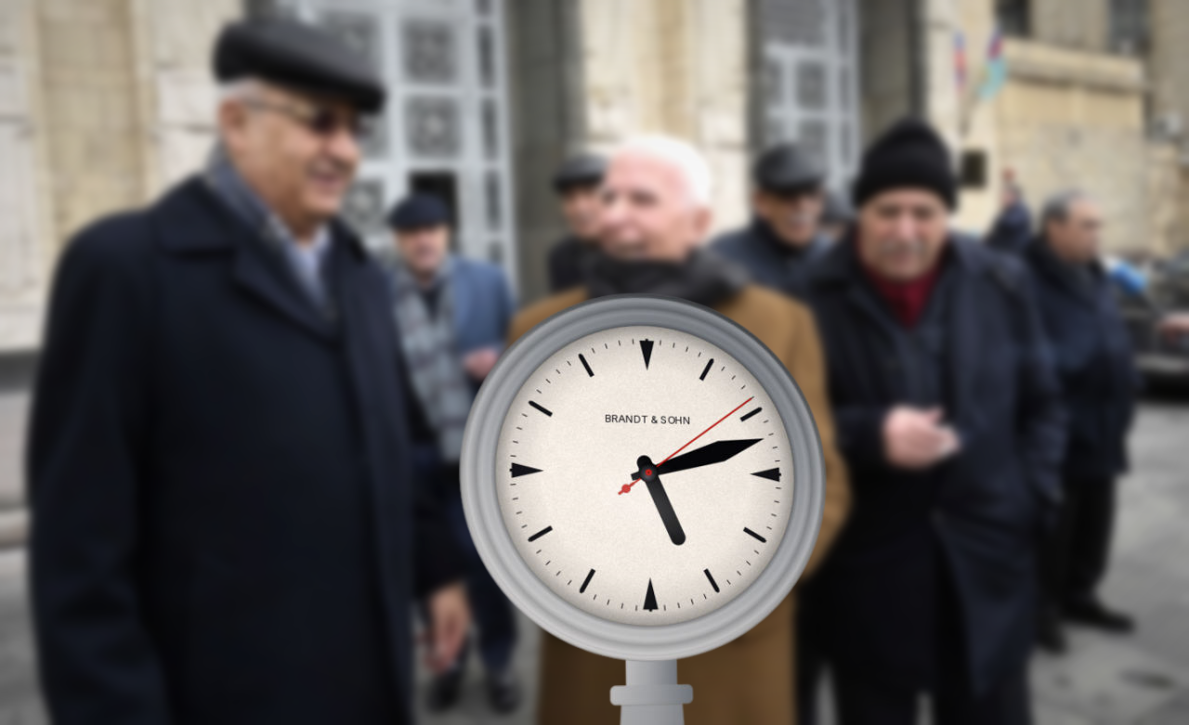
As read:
h=5 m=12 s=9
